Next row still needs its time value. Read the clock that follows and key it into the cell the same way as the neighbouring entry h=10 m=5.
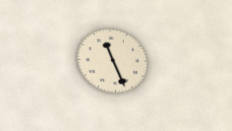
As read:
h=11 m=27
